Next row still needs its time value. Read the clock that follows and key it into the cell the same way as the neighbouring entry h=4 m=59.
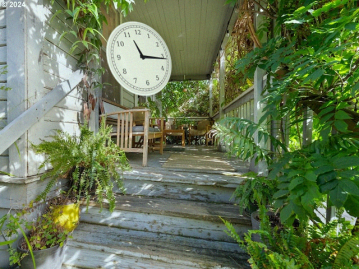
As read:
h=11 m=16
